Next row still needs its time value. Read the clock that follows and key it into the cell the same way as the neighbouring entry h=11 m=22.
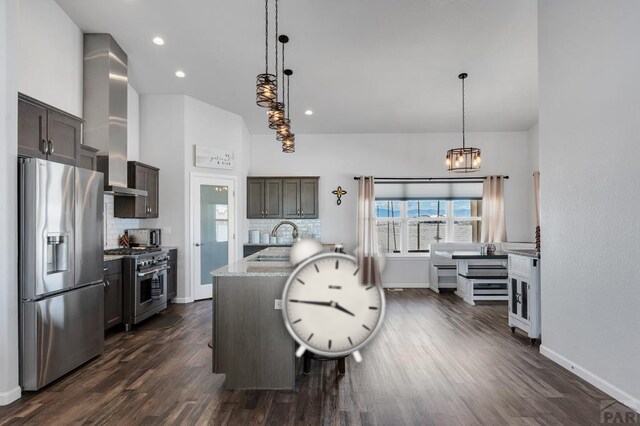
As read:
h=3 m=45
